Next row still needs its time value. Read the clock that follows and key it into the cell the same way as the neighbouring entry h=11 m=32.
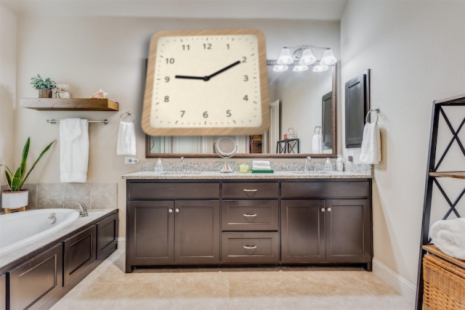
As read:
h=9 m=10
